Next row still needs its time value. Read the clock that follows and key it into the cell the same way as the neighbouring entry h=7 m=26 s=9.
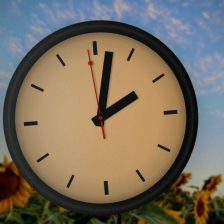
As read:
h=2 m=1 s=59
